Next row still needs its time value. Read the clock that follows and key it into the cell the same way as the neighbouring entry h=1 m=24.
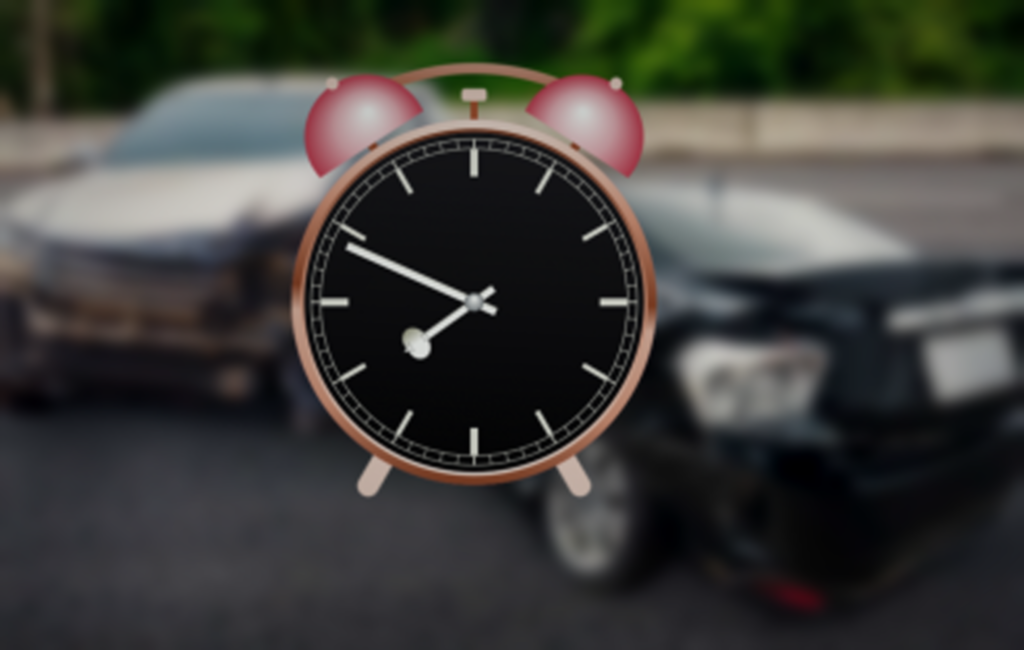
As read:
h=7 m=49
